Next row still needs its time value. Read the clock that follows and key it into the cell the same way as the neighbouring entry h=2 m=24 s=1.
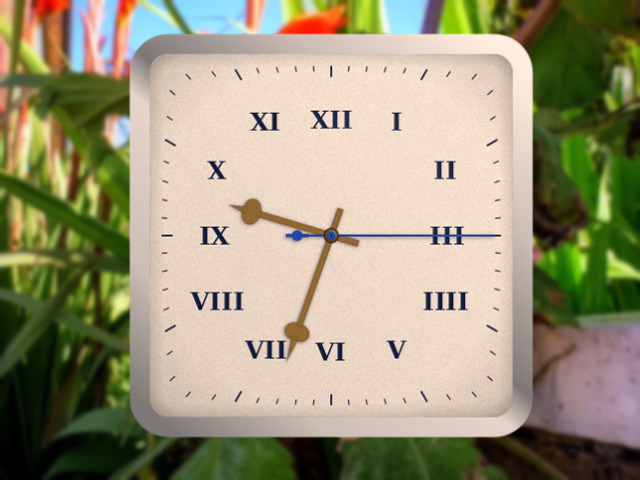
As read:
h=9 m=33 s=15
